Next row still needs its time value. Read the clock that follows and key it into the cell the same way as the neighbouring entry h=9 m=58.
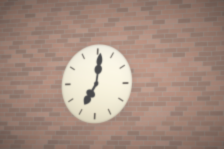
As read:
h=7 m=1
